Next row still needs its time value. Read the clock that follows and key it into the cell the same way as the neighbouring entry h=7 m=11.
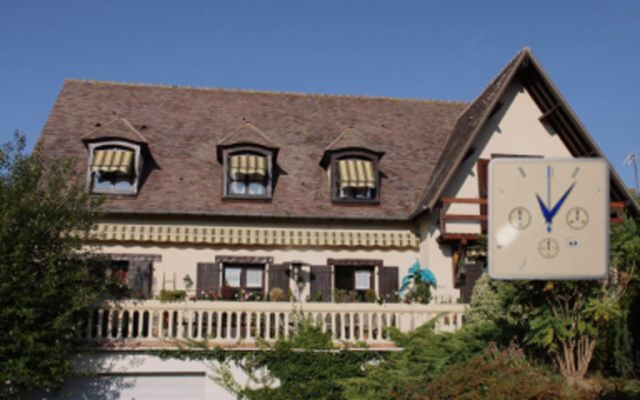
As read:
h=11 m=6
